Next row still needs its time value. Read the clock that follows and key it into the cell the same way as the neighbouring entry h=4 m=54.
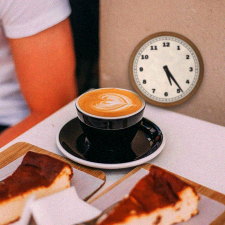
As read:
h=5 m=24
